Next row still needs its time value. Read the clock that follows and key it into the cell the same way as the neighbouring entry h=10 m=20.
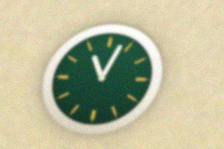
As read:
h=11 m=3
